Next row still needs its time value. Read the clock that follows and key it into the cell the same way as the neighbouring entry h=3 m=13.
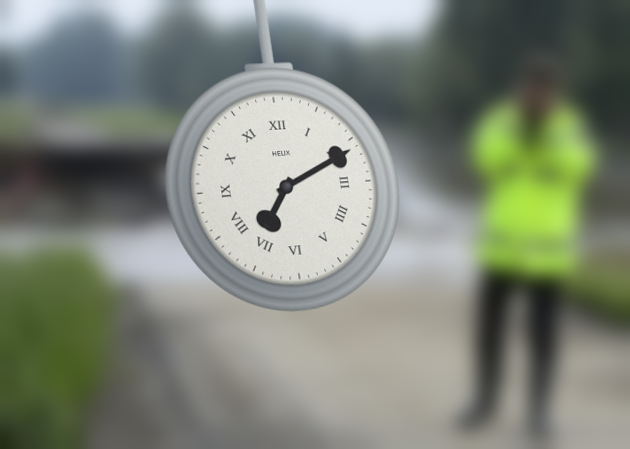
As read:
h=7 m=11
